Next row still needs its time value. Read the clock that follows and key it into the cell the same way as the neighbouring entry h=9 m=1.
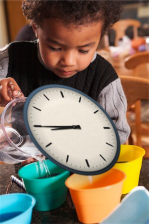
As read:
h=8 m=45
